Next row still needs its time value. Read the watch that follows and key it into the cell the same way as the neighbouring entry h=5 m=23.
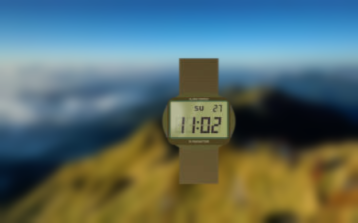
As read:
h=11 m=2
